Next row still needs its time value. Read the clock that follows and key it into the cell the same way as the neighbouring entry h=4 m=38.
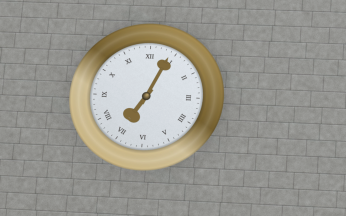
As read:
h=7 m=4
